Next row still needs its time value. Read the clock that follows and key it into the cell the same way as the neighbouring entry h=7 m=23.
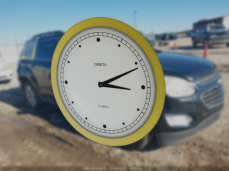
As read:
h=3 m=11
